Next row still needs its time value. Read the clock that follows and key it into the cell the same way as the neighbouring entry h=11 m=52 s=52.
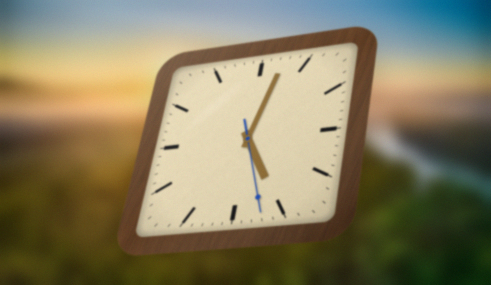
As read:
h=5 m=2 s=27
